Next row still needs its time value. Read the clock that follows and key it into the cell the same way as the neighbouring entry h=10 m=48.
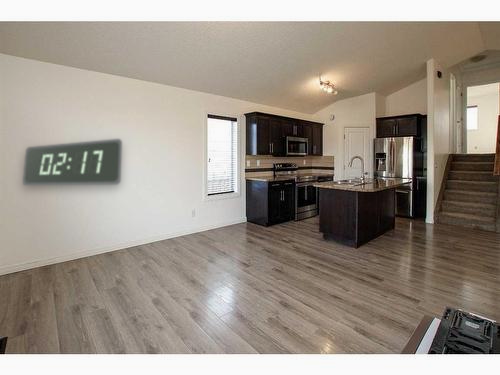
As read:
h=2 m=17
